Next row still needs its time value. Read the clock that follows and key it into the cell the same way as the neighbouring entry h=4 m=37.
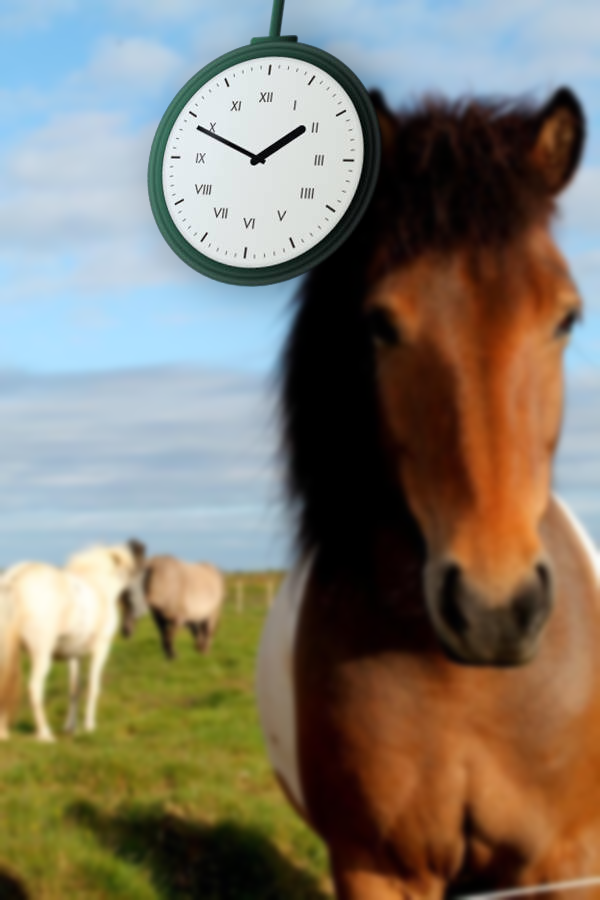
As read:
h=1 m=49
